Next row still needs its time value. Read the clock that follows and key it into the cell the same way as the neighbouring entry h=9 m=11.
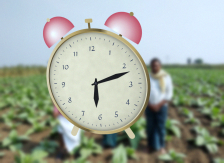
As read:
h=6 m=12
